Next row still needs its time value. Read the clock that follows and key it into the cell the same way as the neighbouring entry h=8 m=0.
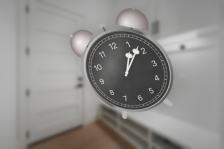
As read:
h=1 m=8
